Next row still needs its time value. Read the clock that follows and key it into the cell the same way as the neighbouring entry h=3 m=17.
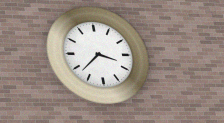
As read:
h=3 m=38
